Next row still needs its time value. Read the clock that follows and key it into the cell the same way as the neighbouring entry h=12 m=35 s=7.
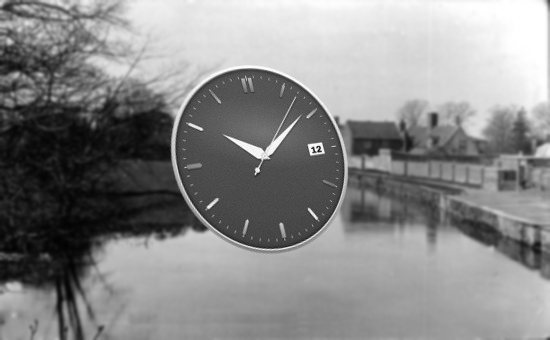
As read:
h=10 m=9 s=7
